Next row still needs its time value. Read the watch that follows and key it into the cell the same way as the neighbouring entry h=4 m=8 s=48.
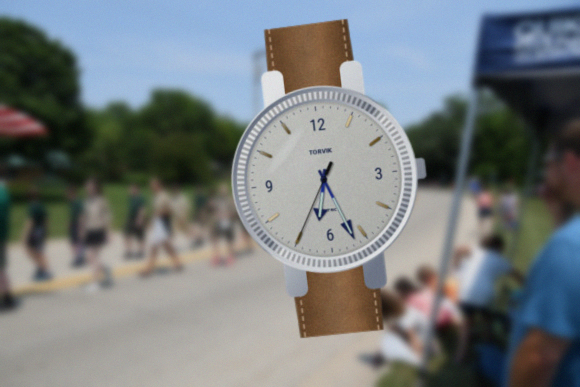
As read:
h=6 m=26 s=35
